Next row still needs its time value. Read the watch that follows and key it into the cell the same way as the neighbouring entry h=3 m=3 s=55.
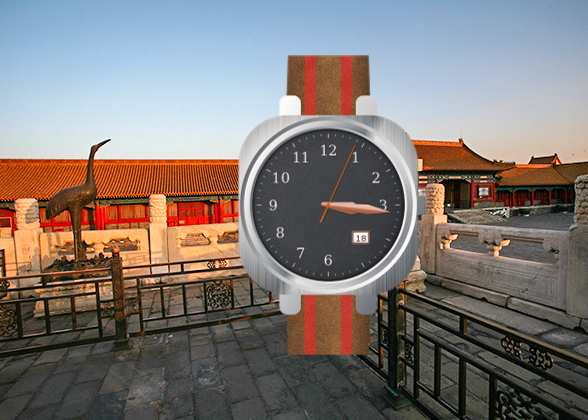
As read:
h=3 m=16 s=4
